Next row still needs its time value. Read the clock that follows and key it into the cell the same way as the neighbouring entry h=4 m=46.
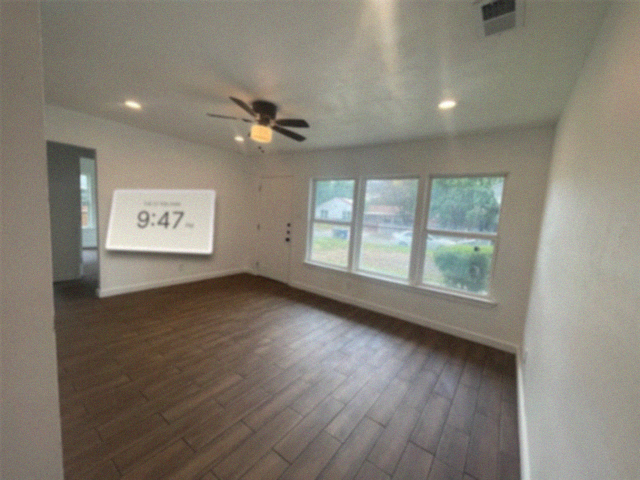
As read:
h=9 m=47
